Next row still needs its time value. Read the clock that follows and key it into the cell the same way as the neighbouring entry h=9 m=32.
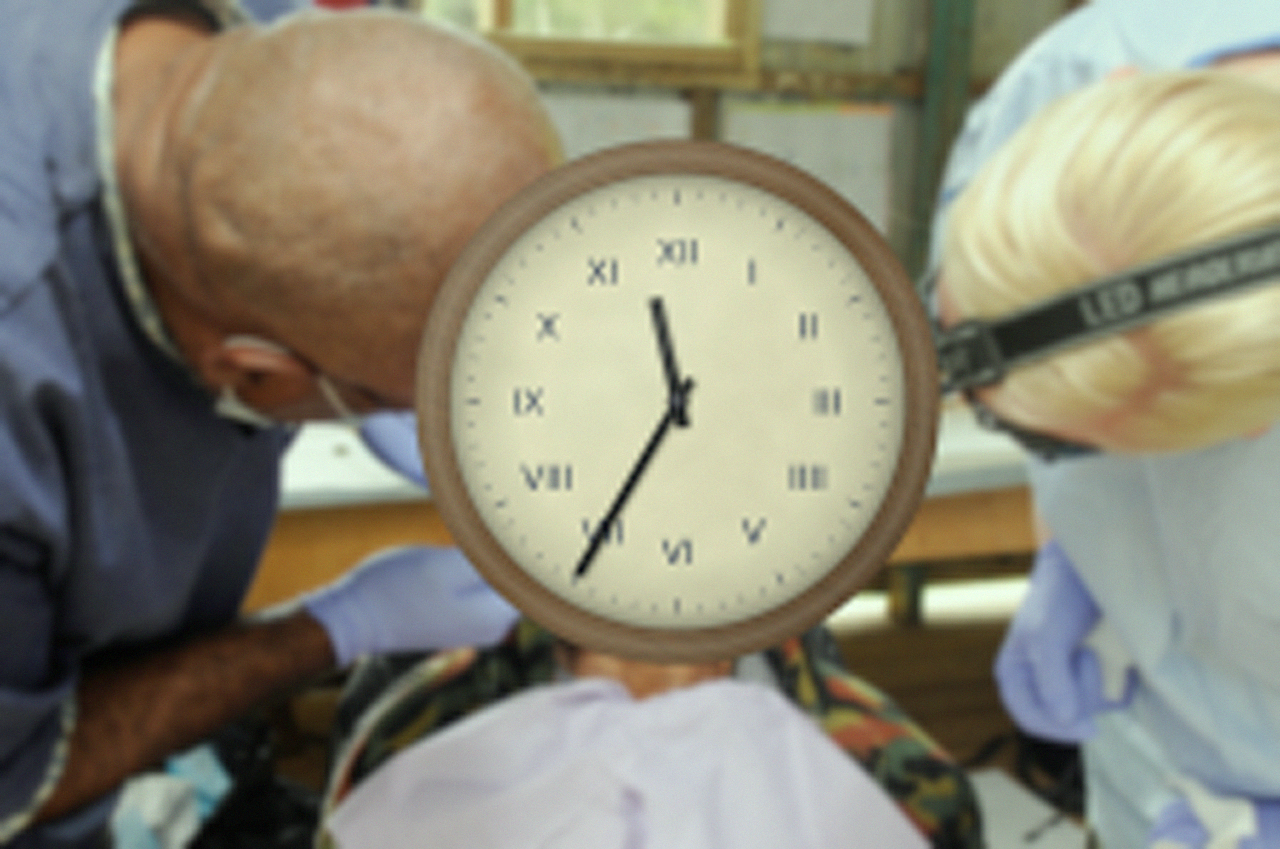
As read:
h=11 m=35
